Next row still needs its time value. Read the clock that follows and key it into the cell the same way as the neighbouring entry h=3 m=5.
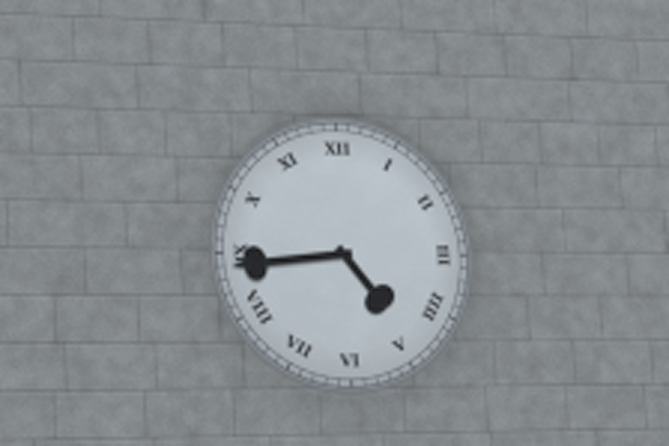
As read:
h=4 m=44
